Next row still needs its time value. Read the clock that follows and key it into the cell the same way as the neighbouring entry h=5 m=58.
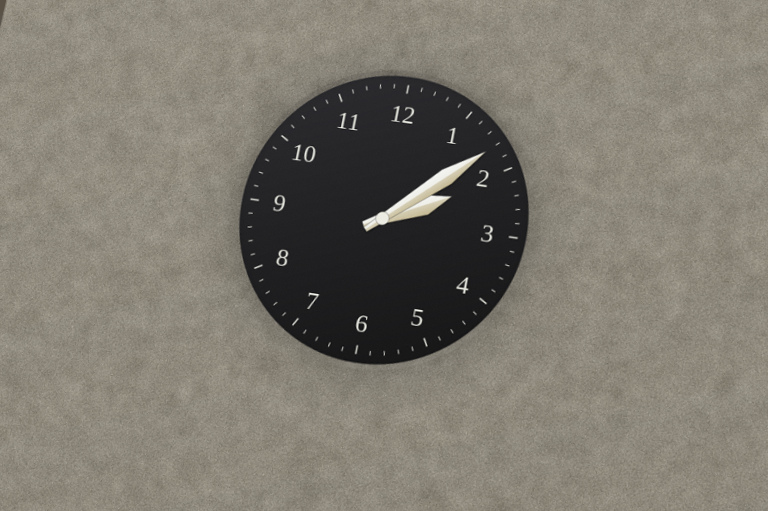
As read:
h=2 m=8
